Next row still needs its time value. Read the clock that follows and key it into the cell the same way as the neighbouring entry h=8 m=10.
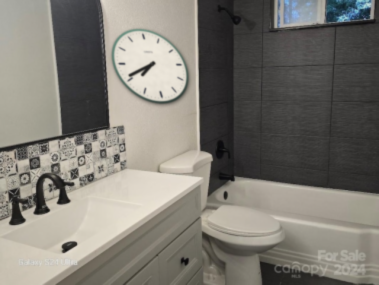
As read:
h=7 m=41
